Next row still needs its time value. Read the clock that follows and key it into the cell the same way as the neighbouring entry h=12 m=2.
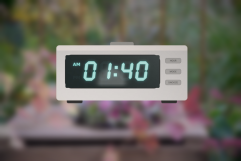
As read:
h=1 m=40
